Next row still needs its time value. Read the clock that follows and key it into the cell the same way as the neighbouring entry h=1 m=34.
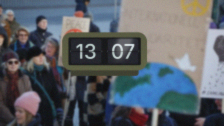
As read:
h=13 m=7
